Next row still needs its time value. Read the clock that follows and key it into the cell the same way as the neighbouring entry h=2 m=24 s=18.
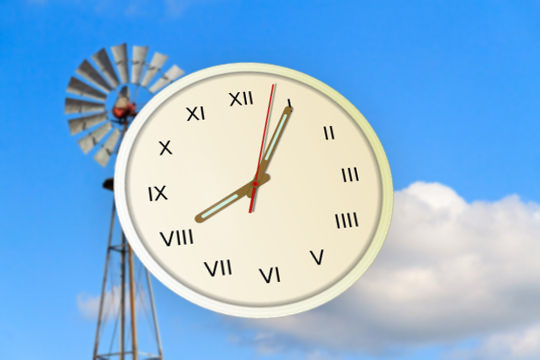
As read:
h=8 m=5 s=3
